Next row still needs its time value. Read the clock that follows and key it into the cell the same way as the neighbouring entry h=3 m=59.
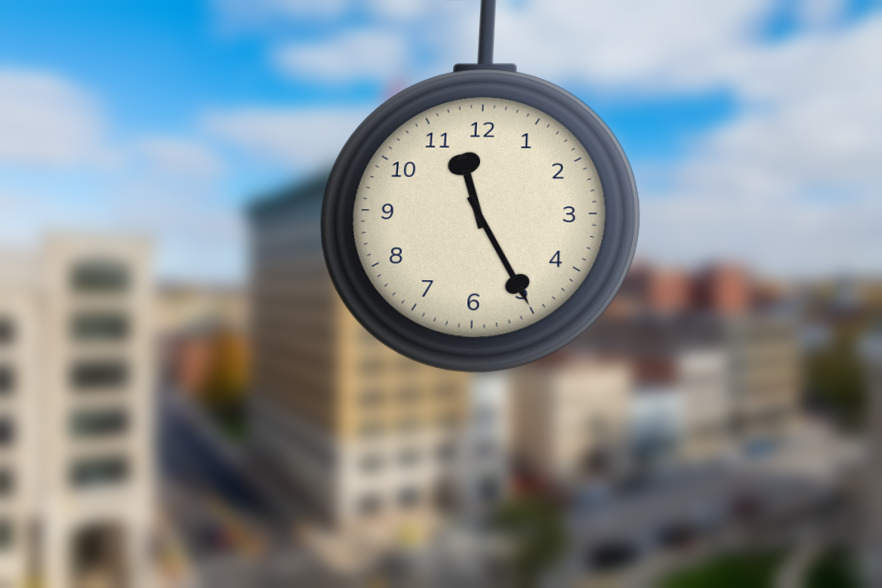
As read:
h=11 m=25
